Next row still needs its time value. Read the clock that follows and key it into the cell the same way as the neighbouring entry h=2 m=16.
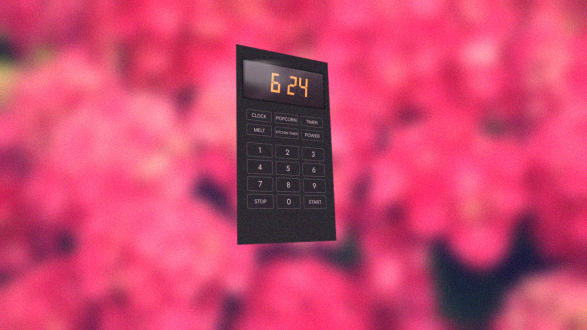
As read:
h=6 m=24
